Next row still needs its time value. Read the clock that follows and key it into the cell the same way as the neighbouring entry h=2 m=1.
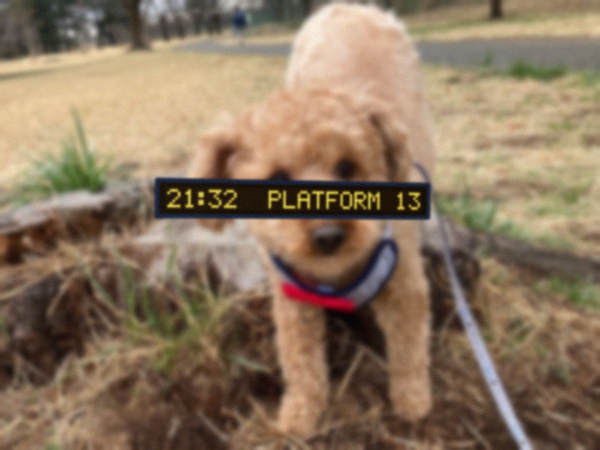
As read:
h=21 m=32
